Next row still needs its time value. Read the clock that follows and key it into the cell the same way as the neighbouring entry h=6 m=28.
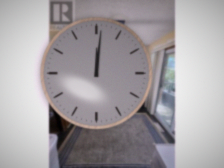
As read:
h=12 m=1
